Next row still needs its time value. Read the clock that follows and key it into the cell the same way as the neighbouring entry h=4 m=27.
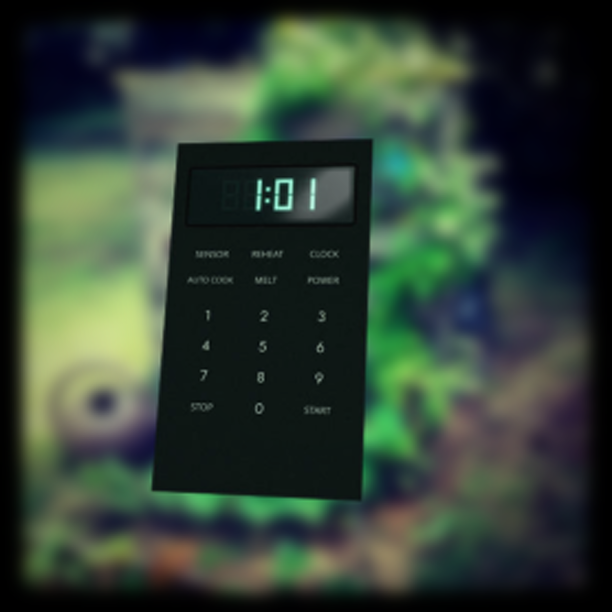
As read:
h=1 m=1
